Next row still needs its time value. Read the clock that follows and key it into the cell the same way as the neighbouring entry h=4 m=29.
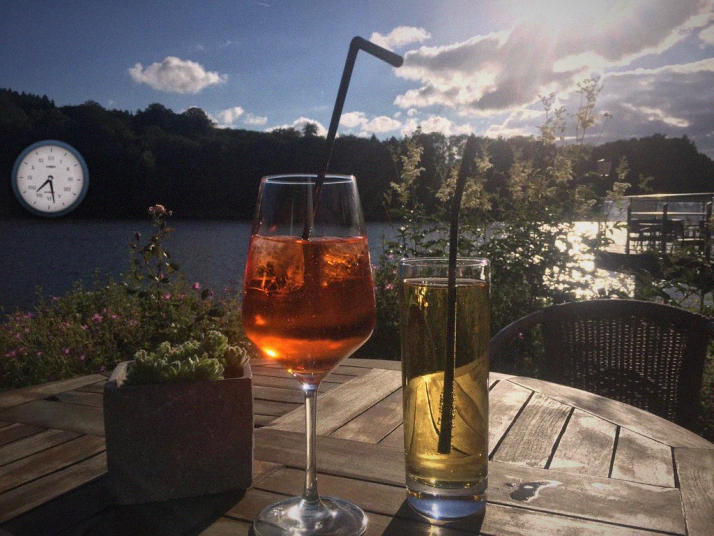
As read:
h=7 m=28
